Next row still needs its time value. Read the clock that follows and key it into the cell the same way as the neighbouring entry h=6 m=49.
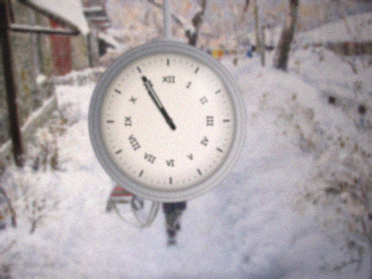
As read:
h=10 m=55
